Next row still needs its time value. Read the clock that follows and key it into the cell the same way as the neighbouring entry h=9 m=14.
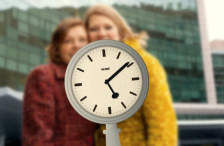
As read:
h=5 m=9
